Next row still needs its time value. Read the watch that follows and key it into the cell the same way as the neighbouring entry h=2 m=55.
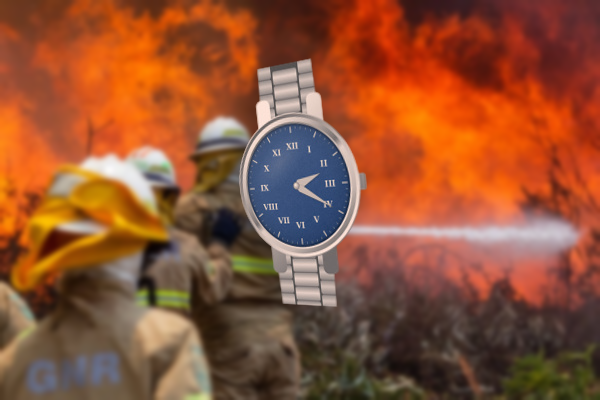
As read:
h=2 m=20
